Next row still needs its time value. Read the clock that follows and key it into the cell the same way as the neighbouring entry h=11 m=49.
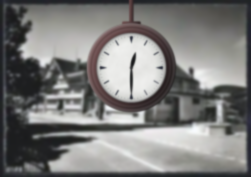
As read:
h=12 m=30
